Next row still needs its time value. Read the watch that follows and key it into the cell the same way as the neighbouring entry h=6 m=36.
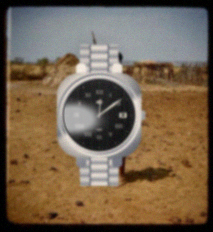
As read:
h=12 m=9
